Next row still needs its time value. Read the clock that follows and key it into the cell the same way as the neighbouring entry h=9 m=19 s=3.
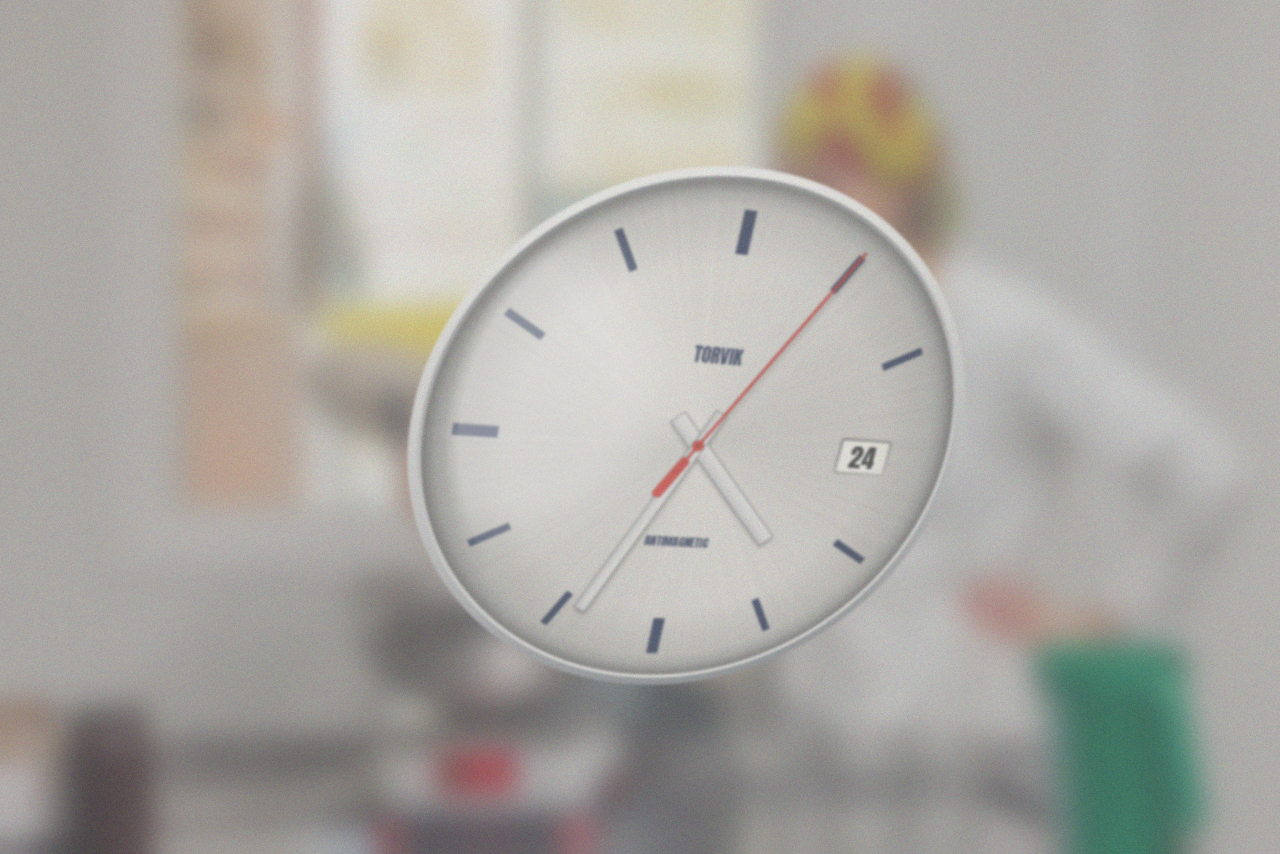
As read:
h=4 m=34 s=5
